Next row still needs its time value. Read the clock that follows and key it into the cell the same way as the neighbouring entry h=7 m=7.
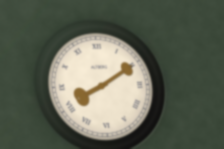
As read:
h=8 m=10
